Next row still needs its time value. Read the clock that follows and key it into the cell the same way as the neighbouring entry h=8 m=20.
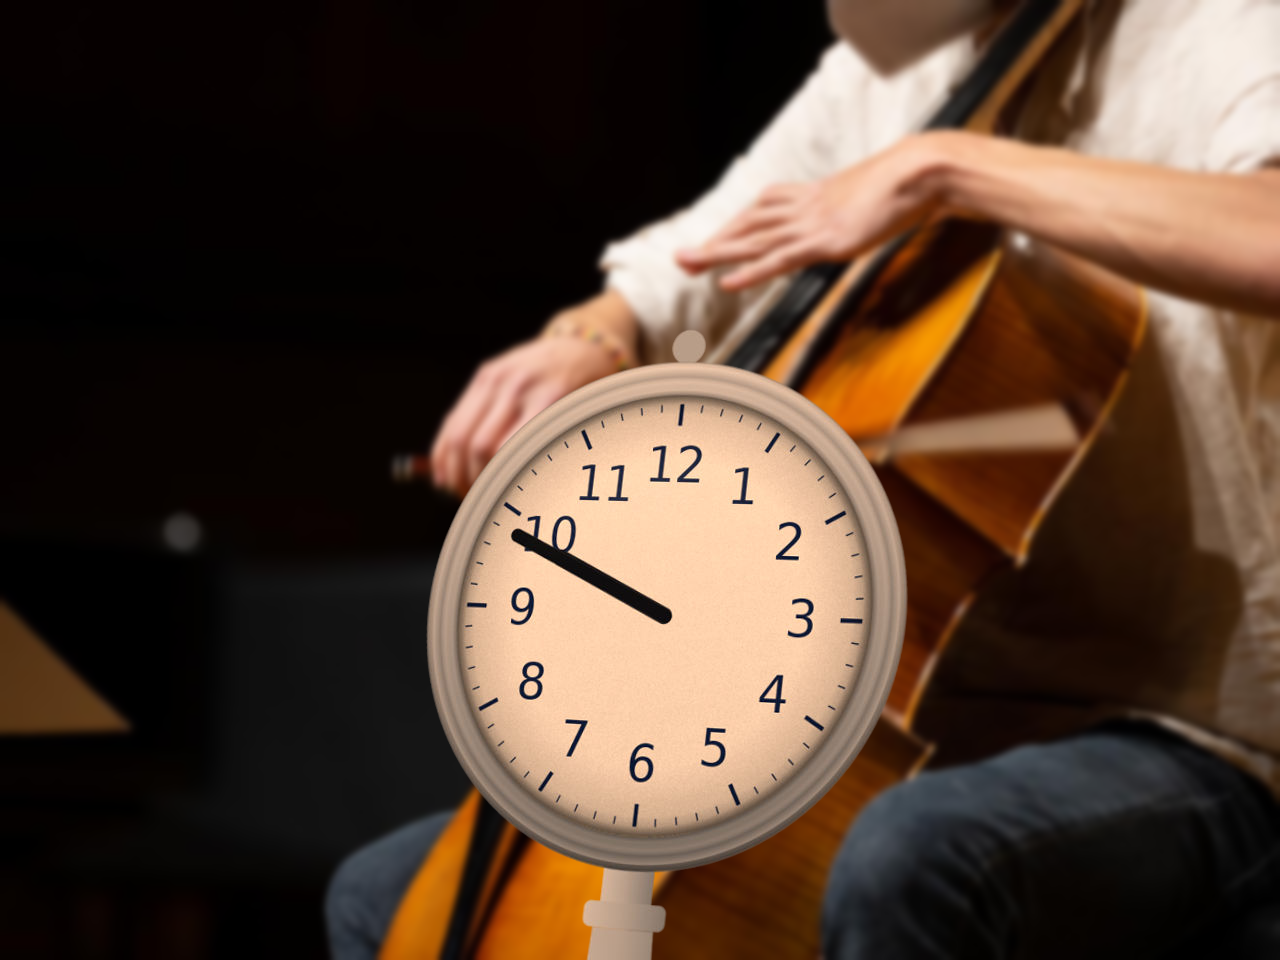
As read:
h=9 m=49
